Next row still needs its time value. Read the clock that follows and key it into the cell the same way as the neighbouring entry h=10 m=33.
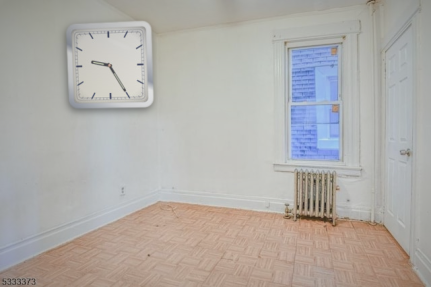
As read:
h=9 m=25
